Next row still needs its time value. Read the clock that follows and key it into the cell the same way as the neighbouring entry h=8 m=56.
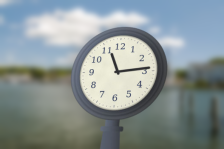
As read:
h=11 m=14
